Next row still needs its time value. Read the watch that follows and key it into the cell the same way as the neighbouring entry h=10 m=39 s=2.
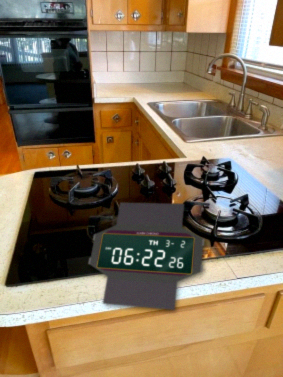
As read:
h=6 m=22 s=26
